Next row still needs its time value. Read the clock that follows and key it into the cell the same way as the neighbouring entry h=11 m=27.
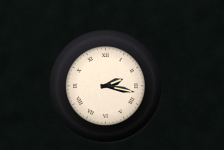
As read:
h=2 m=17
